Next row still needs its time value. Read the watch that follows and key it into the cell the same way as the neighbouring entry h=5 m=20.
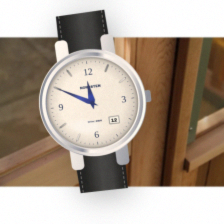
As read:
h=11 m=50
